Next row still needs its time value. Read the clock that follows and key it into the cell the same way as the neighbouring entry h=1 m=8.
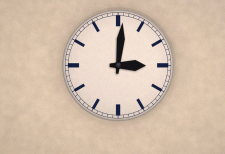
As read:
h=3 m=1
